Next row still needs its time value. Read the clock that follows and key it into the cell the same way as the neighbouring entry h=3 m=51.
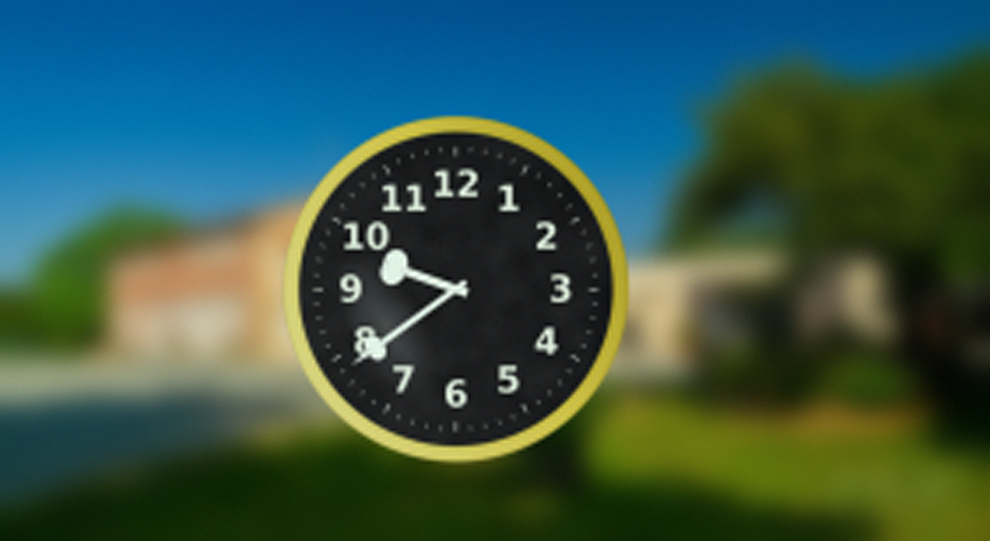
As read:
h=9 m=39
